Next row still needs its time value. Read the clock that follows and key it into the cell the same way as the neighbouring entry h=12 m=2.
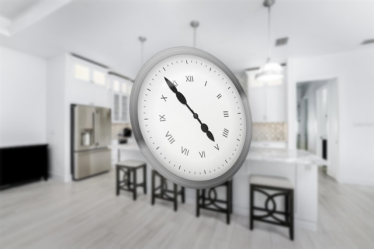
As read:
h=4 m=54
